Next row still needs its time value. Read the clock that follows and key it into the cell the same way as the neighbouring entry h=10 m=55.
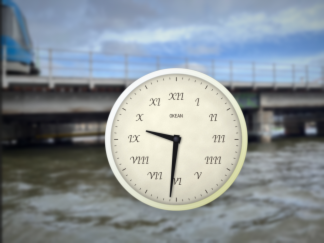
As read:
h=9 m=31
